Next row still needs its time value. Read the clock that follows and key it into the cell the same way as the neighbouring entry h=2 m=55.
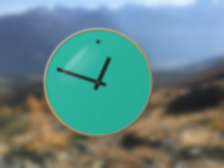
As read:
h=12 m=48
